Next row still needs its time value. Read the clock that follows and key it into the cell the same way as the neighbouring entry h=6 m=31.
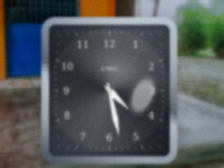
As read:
h=4 m=28
